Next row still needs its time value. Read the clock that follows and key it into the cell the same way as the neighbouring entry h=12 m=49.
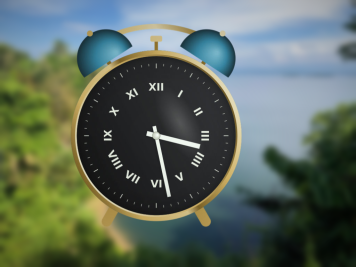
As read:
h=3 m=28
